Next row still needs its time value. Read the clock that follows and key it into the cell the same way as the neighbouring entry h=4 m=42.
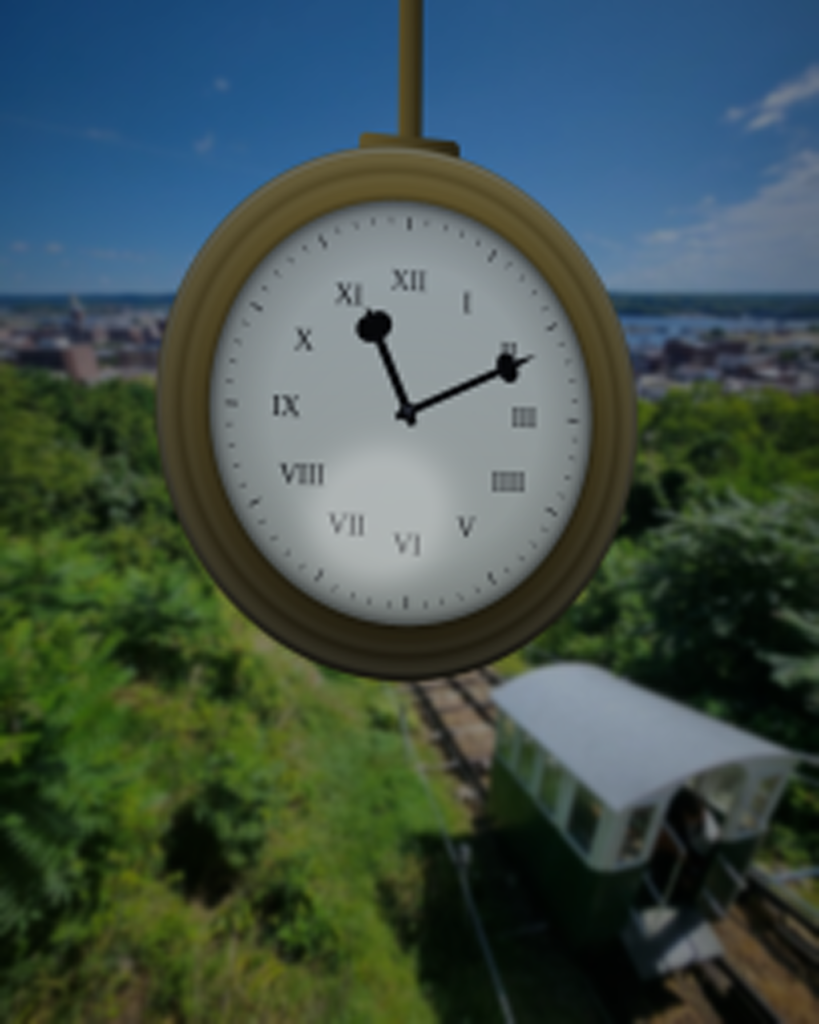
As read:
h=11 m=11
